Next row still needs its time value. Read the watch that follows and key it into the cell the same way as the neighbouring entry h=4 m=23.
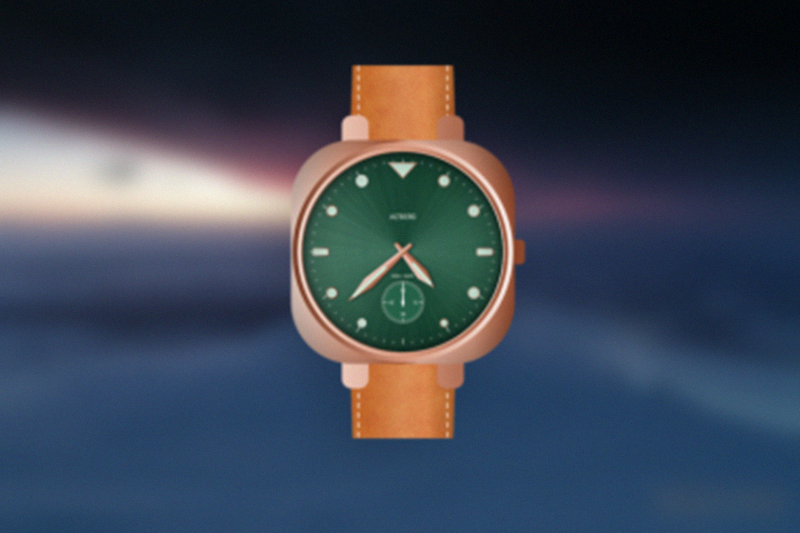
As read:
h=4 m=38
